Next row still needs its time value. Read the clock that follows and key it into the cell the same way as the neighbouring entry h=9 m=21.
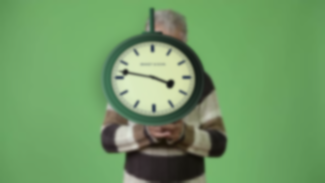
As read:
h=3 m=47
